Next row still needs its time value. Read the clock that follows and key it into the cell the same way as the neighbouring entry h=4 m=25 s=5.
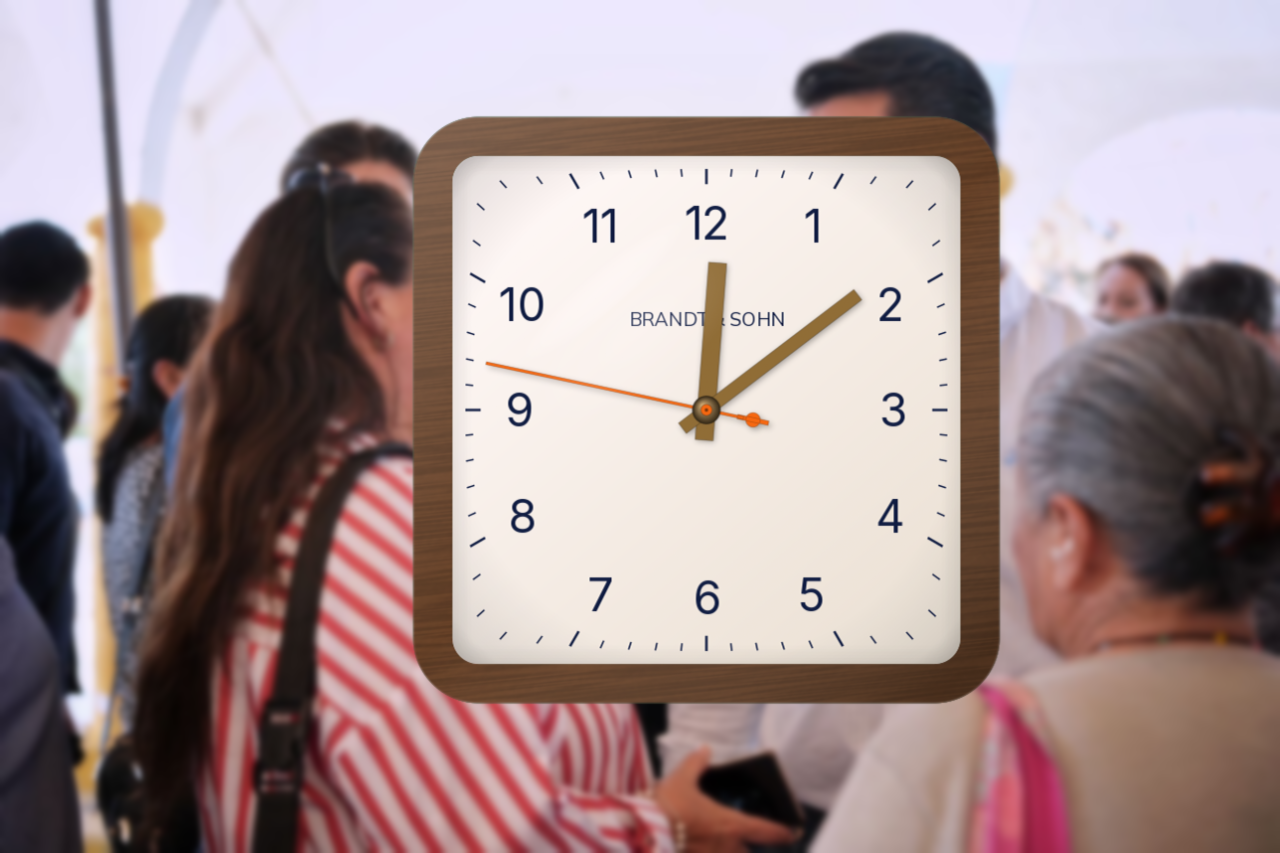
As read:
h=12 m=8 s=47
